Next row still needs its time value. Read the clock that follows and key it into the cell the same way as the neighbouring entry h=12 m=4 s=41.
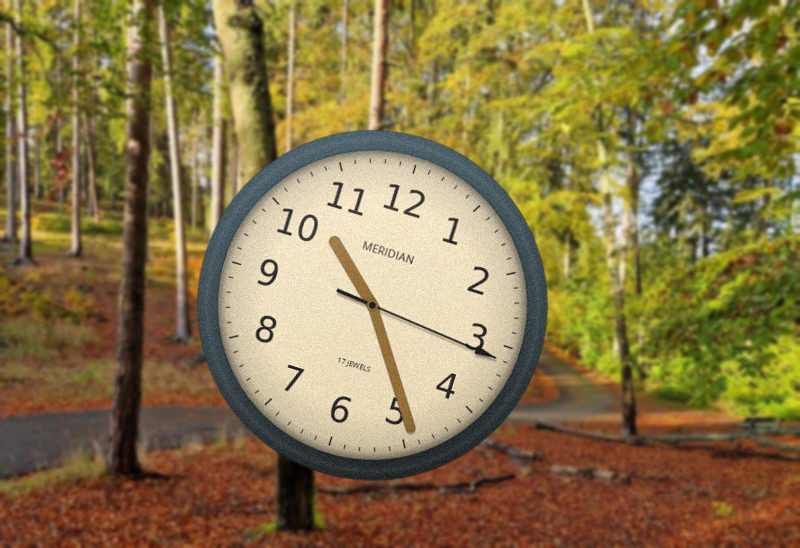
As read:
h=10 m=24 s=16
